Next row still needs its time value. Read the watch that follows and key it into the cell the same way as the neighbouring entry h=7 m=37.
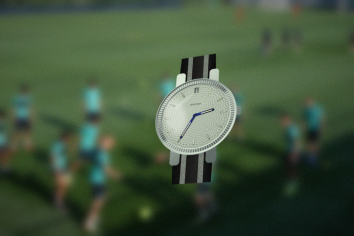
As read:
h=2 m=35
